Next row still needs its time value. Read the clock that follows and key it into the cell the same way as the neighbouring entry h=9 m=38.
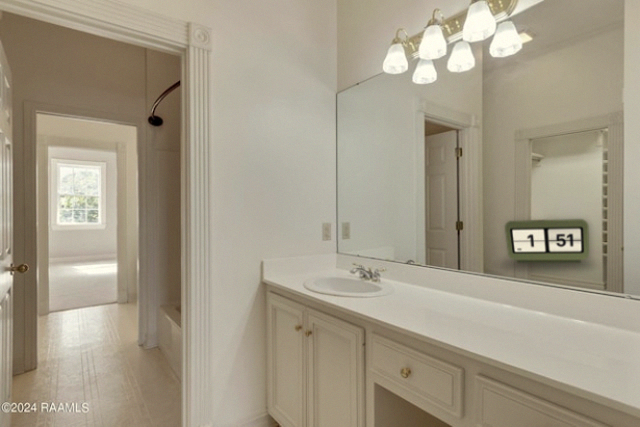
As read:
h=1 m=51
